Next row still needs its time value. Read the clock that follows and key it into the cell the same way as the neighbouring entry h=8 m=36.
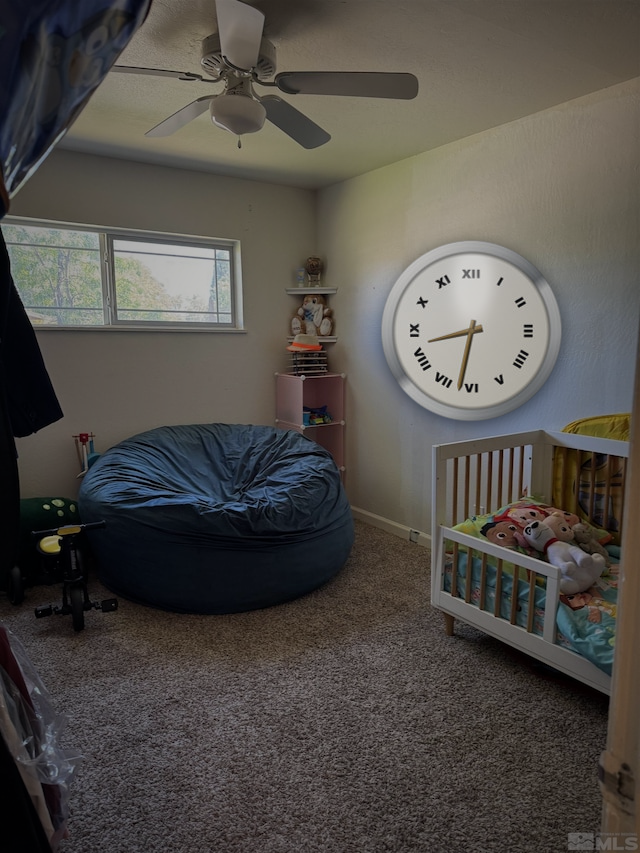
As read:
h=8 m=32
